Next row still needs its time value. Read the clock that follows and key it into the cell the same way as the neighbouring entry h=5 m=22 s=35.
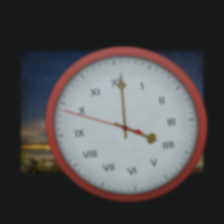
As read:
h=4 m=0 s=49
